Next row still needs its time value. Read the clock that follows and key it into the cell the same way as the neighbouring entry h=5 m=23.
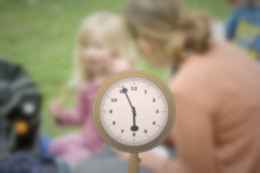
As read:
h=5 m=56
